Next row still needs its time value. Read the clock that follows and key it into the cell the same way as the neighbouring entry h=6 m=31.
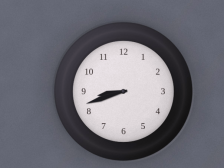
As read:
h=8 m=42
